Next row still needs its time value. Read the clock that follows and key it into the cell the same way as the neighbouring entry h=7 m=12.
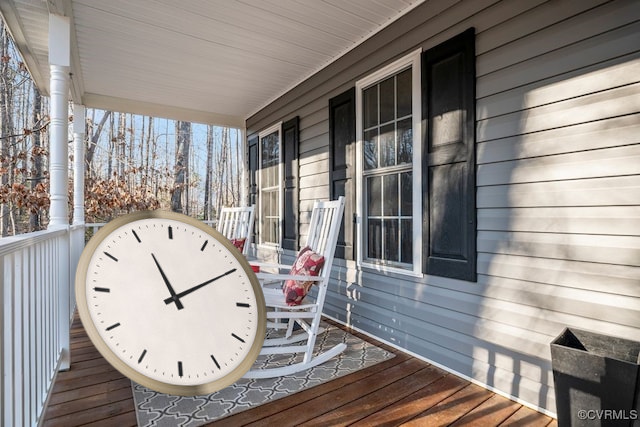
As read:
h=11 m=10
